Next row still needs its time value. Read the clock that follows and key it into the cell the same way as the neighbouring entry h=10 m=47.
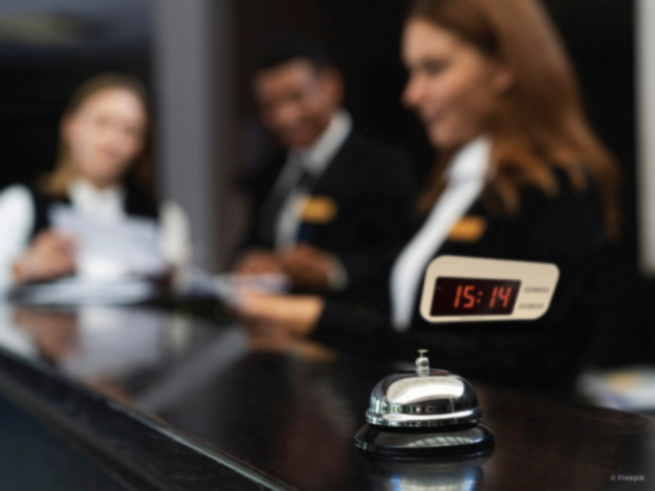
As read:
h=15 m=14
